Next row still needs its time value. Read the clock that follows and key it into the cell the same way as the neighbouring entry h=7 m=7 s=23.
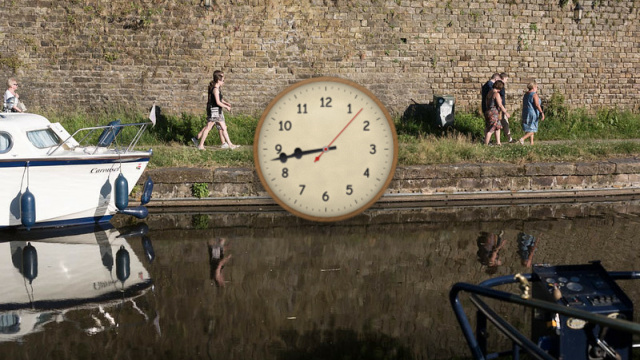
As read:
h=8 m=43 s=7
